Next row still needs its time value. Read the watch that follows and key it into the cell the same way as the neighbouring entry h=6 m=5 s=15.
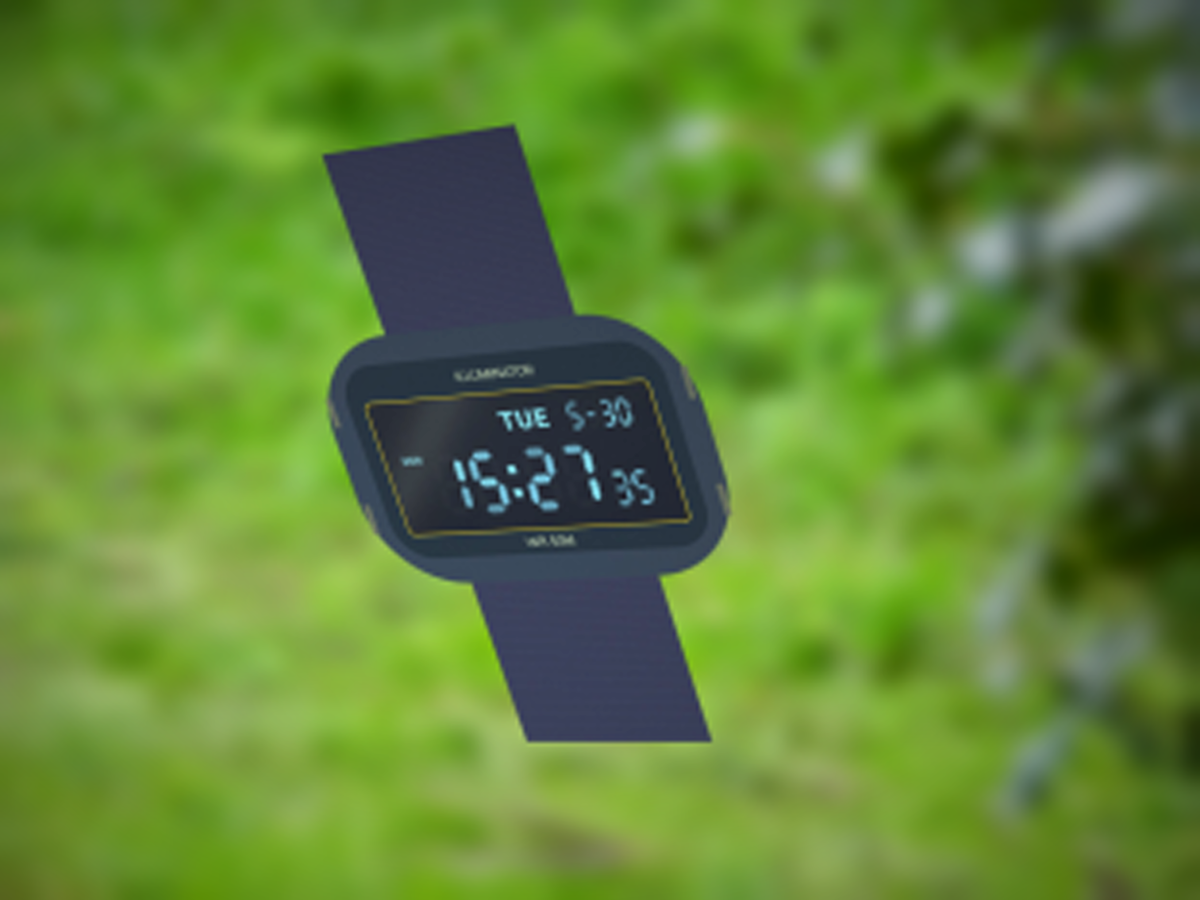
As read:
h=15 m=27 s=35
